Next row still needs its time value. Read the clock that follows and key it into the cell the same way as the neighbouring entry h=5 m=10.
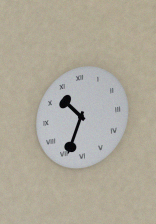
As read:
h=10 m=34
